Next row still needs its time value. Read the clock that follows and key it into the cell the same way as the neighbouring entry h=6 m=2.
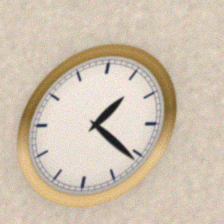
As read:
h=1 m=21
